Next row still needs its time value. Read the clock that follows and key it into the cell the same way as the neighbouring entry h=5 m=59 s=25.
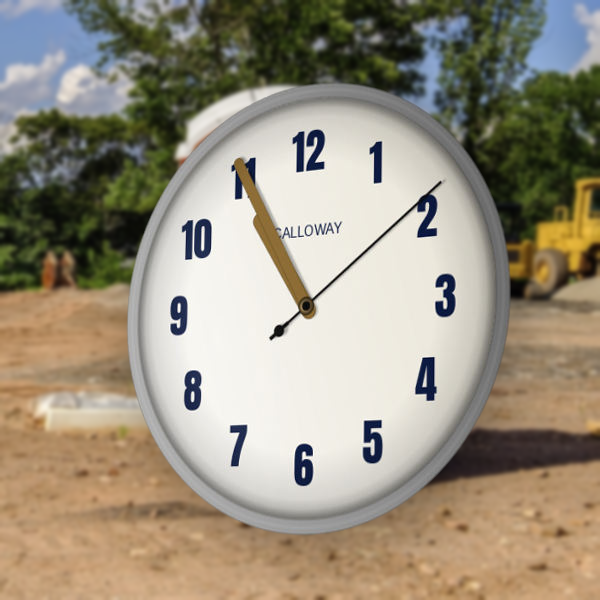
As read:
h=10 m=55 s=9
